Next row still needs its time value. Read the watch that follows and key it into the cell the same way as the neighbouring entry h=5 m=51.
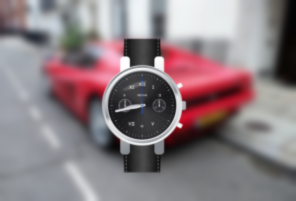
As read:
h=8 m=43
